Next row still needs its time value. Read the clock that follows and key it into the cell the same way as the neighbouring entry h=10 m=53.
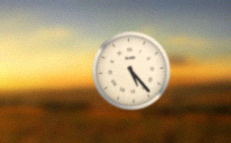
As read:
h=5 m=24
